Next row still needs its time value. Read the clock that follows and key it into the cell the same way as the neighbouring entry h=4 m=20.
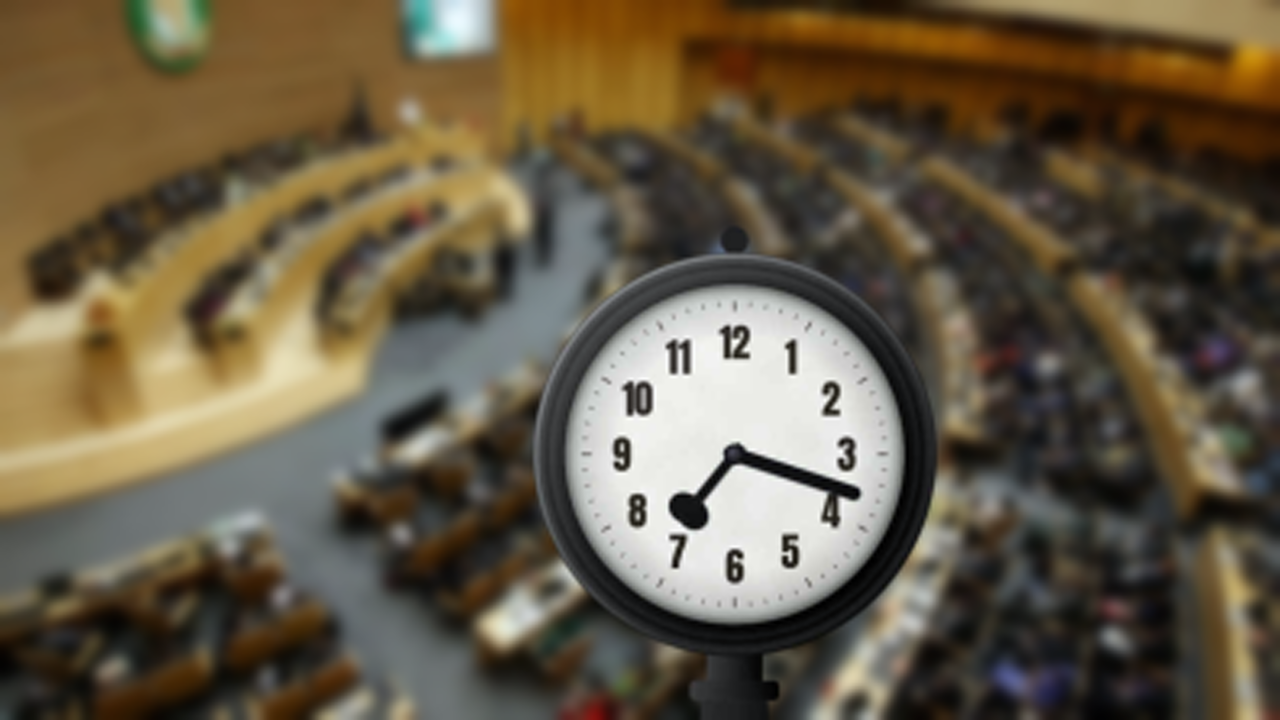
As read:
h=7 m=18
